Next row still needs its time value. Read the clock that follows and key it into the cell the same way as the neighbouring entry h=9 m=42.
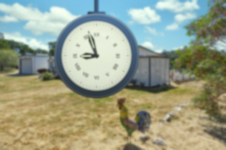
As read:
h=8 m=57
